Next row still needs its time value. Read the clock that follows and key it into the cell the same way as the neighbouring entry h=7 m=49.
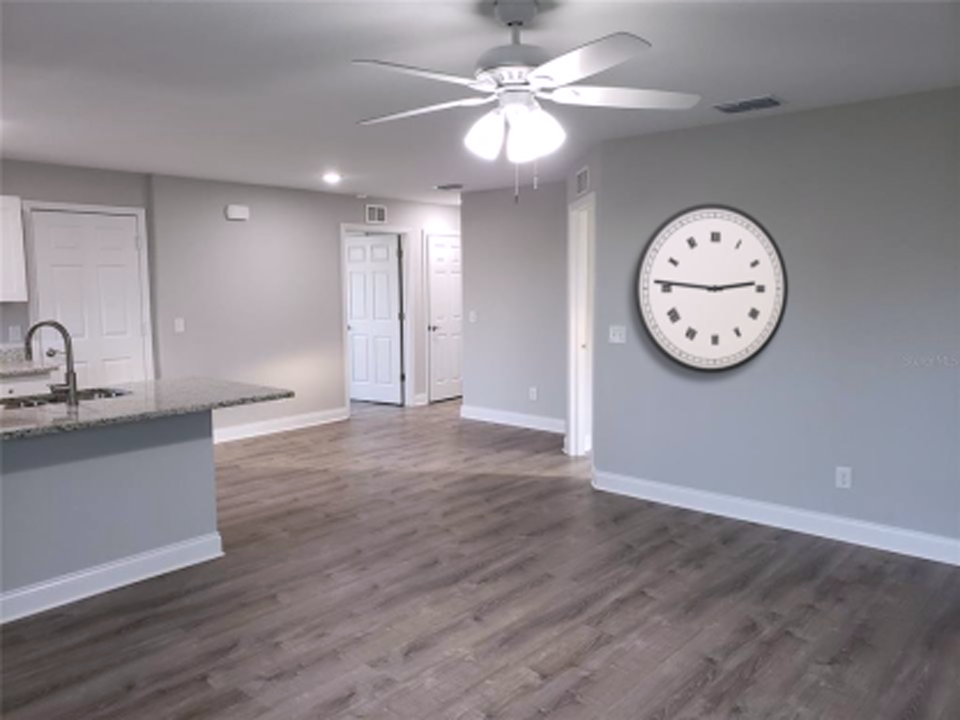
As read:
h=2 m=46
